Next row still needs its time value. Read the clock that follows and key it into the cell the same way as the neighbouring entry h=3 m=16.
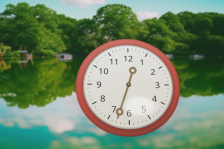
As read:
h=12 m=33
